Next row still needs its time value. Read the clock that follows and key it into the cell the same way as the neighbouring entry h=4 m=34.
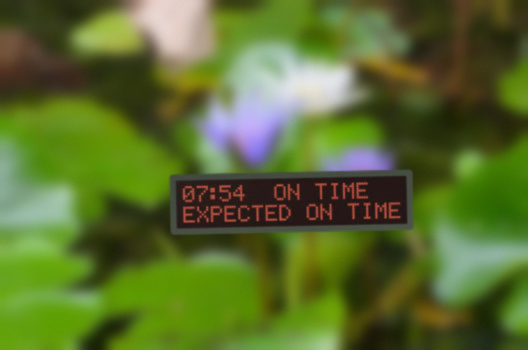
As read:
h=7 m=54
